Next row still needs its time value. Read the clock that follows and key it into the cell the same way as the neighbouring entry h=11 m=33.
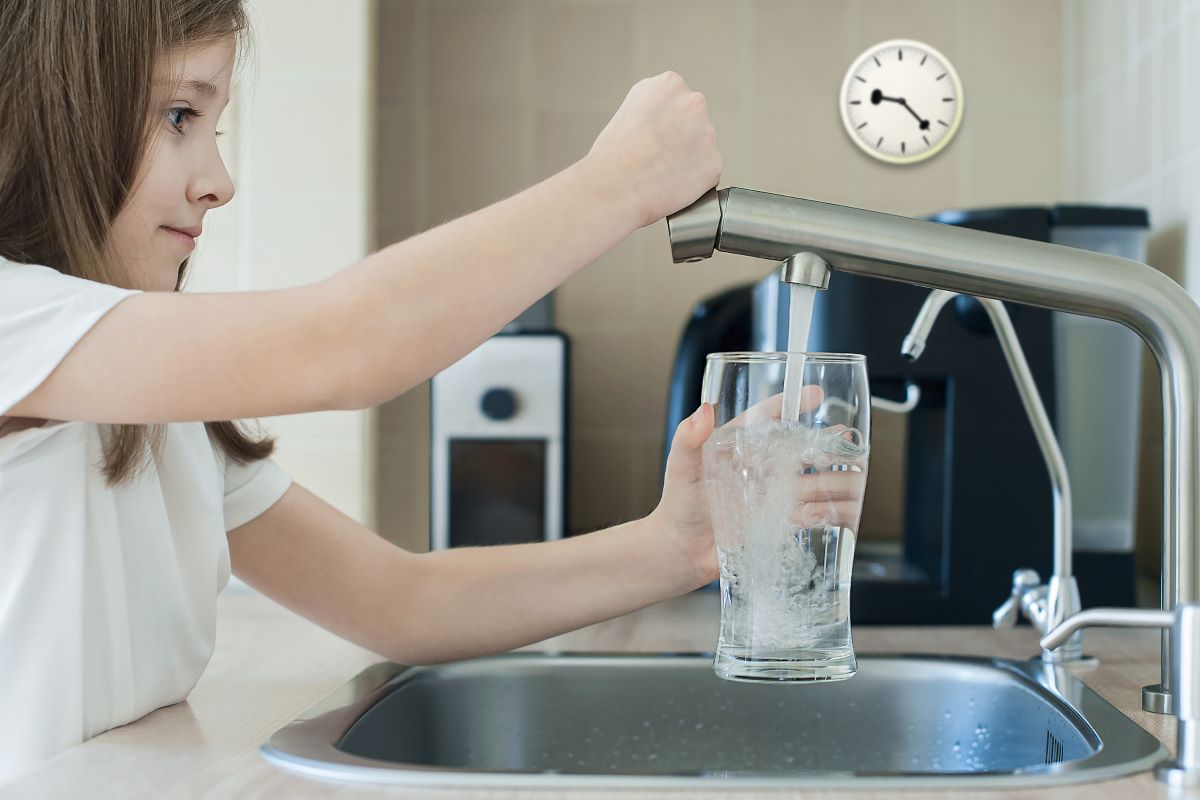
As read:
h=9 m=23
